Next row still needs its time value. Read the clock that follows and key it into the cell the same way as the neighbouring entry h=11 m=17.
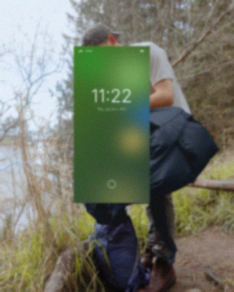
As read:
h=11 m=22
